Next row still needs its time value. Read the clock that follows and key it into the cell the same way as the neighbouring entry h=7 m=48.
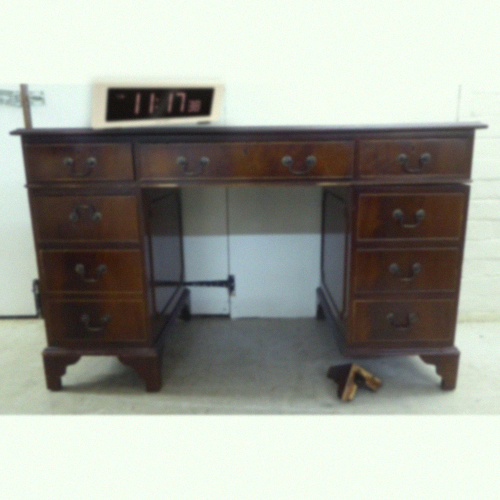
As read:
h=11 m=17
